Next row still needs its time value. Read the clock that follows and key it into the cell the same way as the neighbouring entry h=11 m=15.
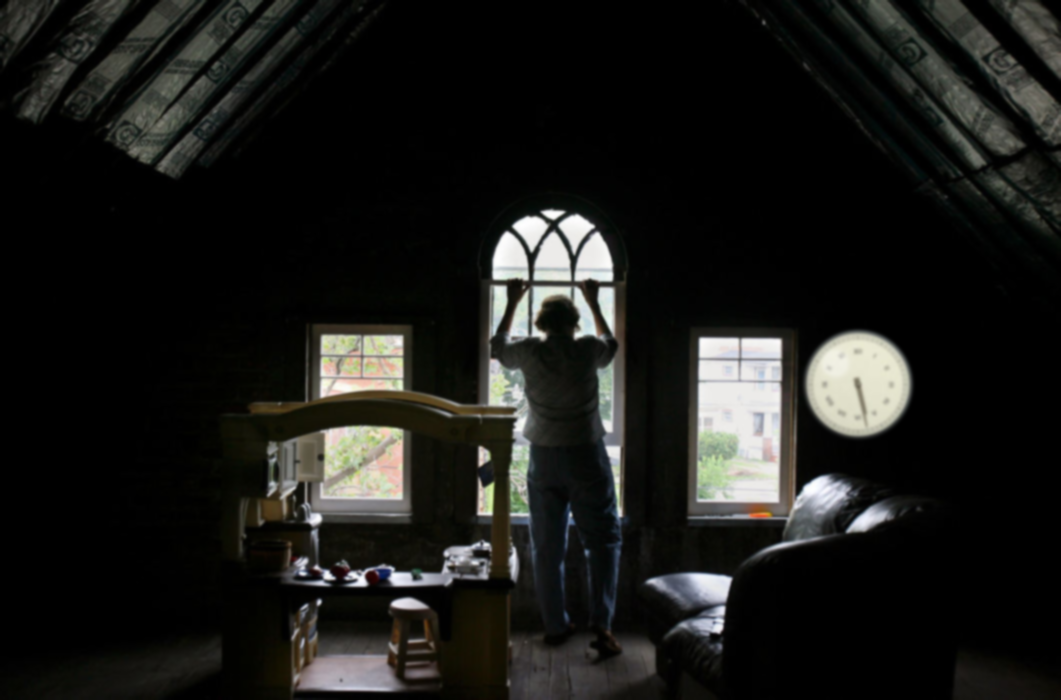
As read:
h=5 m=28
